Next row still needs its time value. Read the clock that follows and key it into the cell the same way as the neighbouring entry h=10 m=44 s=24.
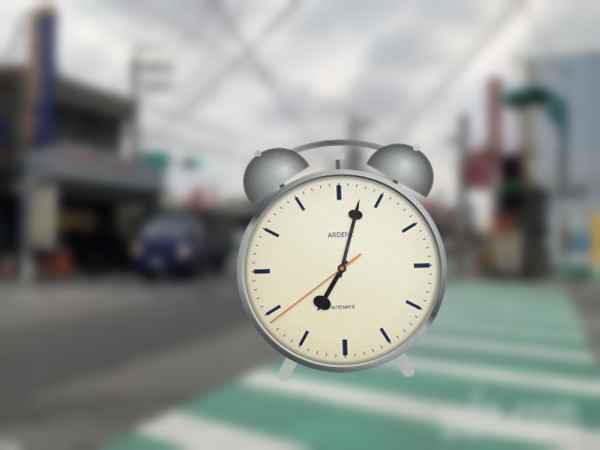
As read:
h=7 m=2 s=39
